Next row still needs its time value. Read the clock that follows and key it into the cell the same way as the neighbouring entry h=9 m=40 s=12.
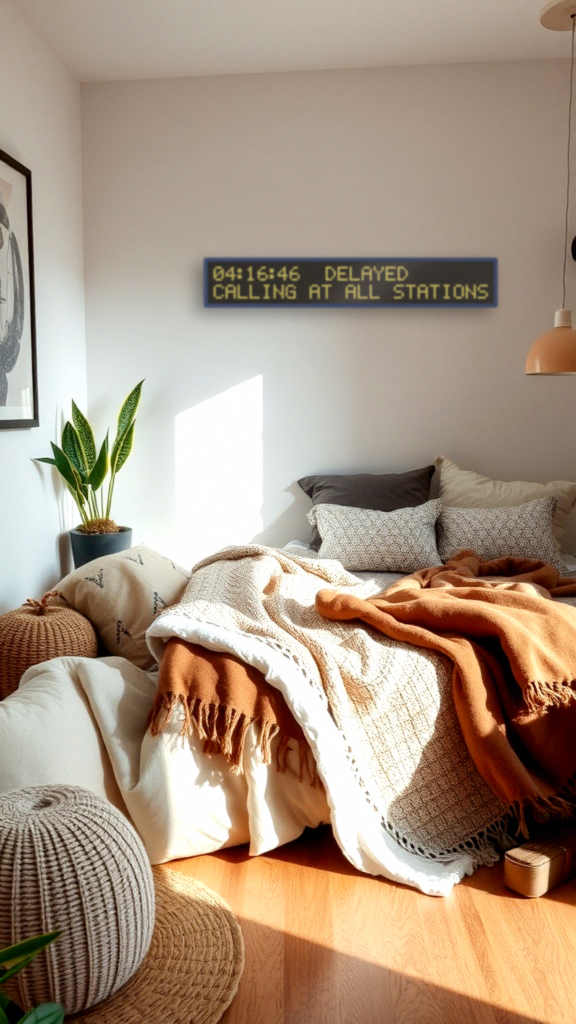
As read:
h=4 m=16 s=46
